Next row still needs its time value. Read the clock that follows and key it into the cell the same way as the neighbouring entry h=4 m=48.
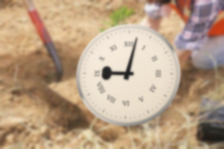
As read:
h=9 m=2
